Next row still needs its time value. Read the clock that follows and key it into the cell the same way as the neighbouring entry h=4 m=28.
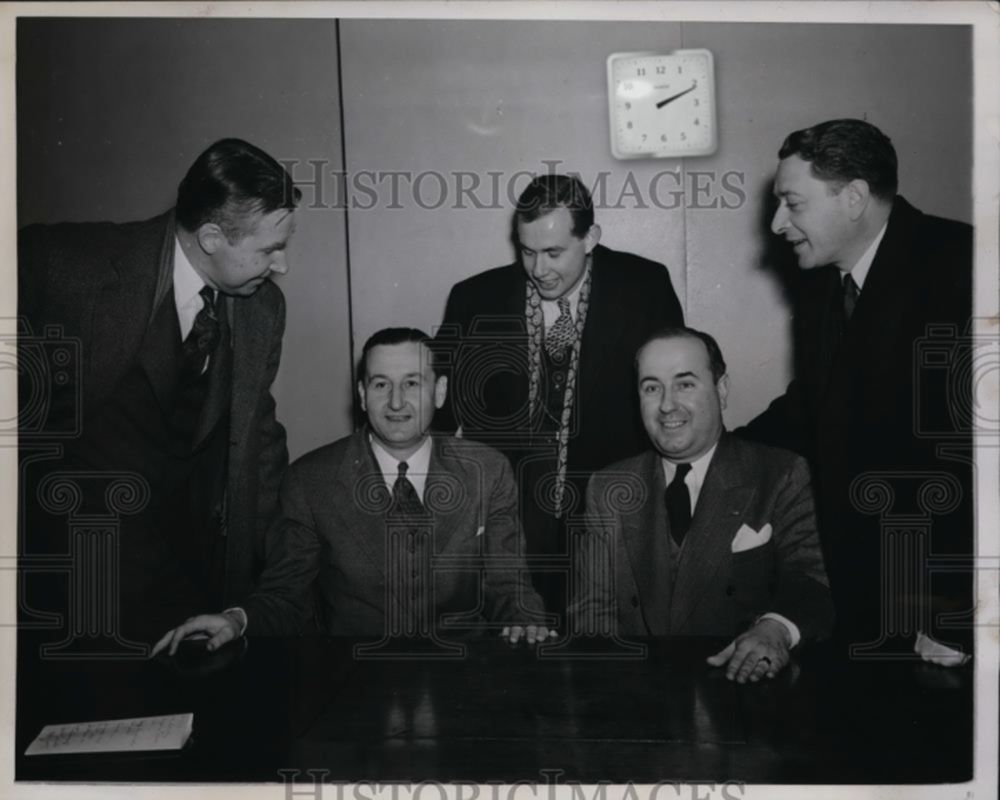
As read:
h=2 m=11
